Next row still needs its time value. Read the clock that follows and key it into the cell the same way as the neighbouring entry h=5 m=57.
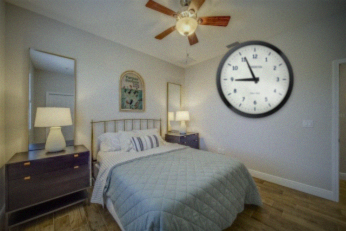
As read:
h=8 m=56
